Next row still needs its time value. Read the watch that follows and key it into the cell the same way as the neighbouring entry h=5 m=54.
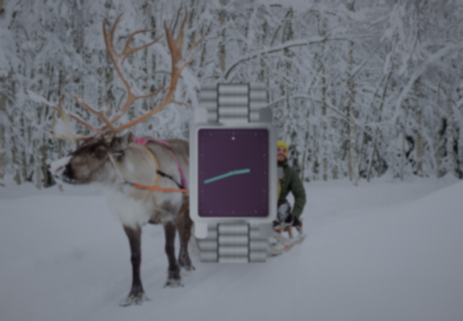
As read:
h=2 m=42
